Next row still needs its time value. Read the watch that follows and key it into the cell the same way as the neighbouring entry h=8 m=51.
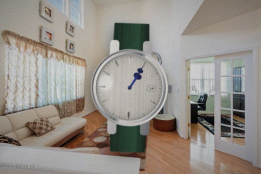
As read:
h=1 m=5
